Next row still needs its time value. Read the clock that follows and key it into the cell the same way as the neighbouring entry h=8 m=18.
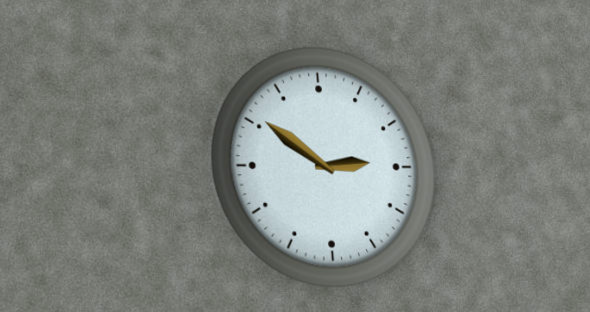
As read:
h=2 m=51
